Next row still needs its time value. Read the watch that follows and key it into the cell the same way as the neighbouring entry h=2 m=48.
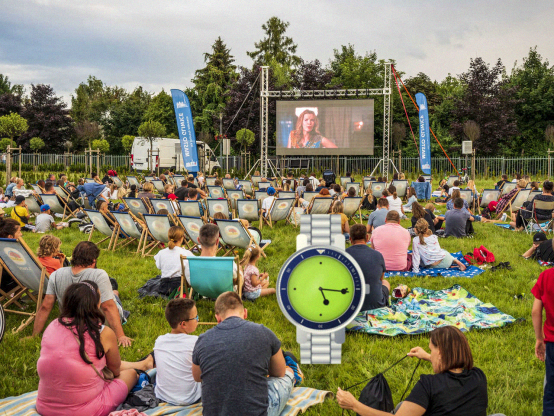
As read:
h=5 m=16
